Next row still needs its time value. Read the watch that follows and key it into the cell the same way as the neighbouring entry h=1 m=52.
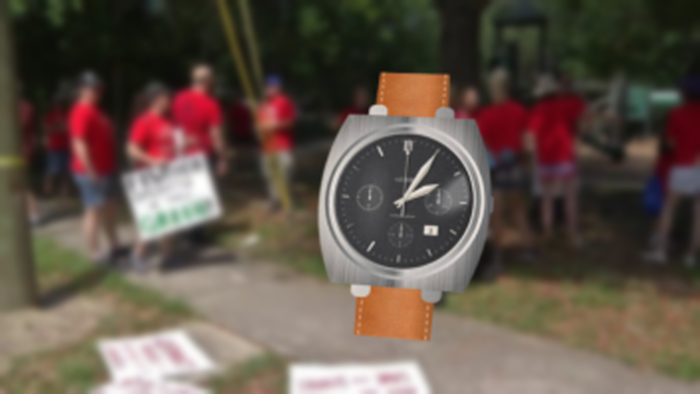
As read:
h=2 m=5
